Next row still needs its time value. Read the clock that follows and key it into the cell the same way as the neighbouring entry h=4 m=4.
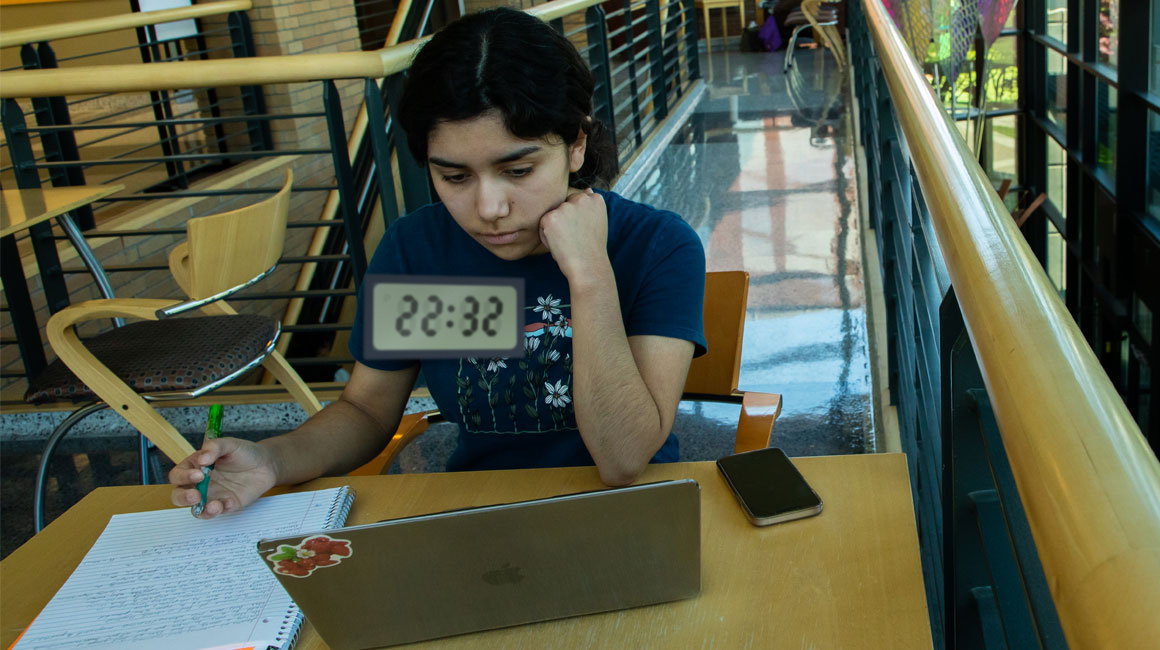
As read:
h=22 m=32
